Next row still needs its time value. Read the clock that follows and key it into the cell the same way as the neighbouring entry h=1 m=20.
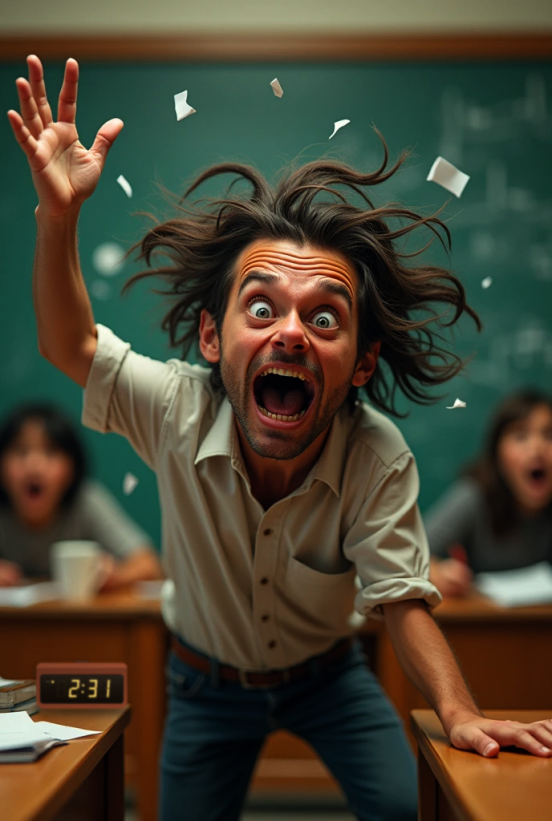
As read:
h=2 m=31
